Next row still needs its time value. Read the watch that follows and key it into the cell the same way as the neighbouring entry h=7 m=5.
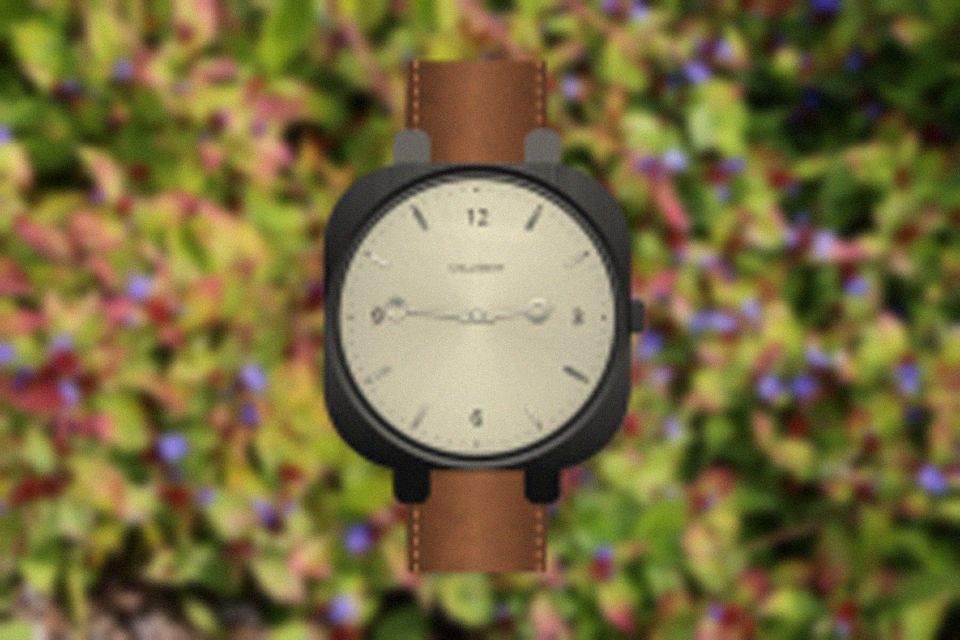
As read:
h=2 m=46
